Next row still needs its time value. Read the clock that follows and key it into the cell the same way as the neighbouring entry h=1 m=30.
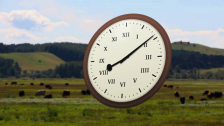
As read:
h=8 m=9
